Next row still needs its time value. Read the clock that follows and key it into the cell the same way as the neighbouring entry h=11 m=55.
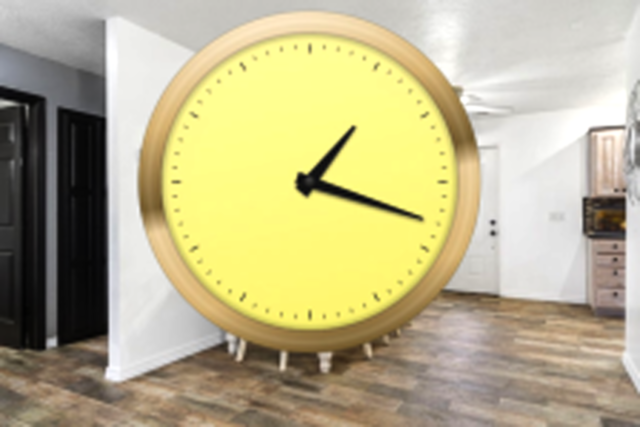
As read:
h=1 m=18
